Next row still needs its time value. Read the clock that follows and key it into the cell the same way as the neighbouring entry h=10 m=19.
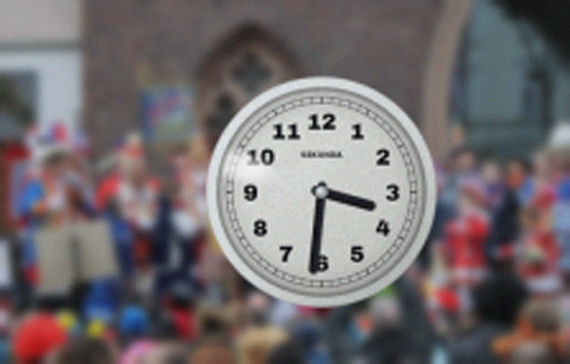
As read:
h=3 m=31
